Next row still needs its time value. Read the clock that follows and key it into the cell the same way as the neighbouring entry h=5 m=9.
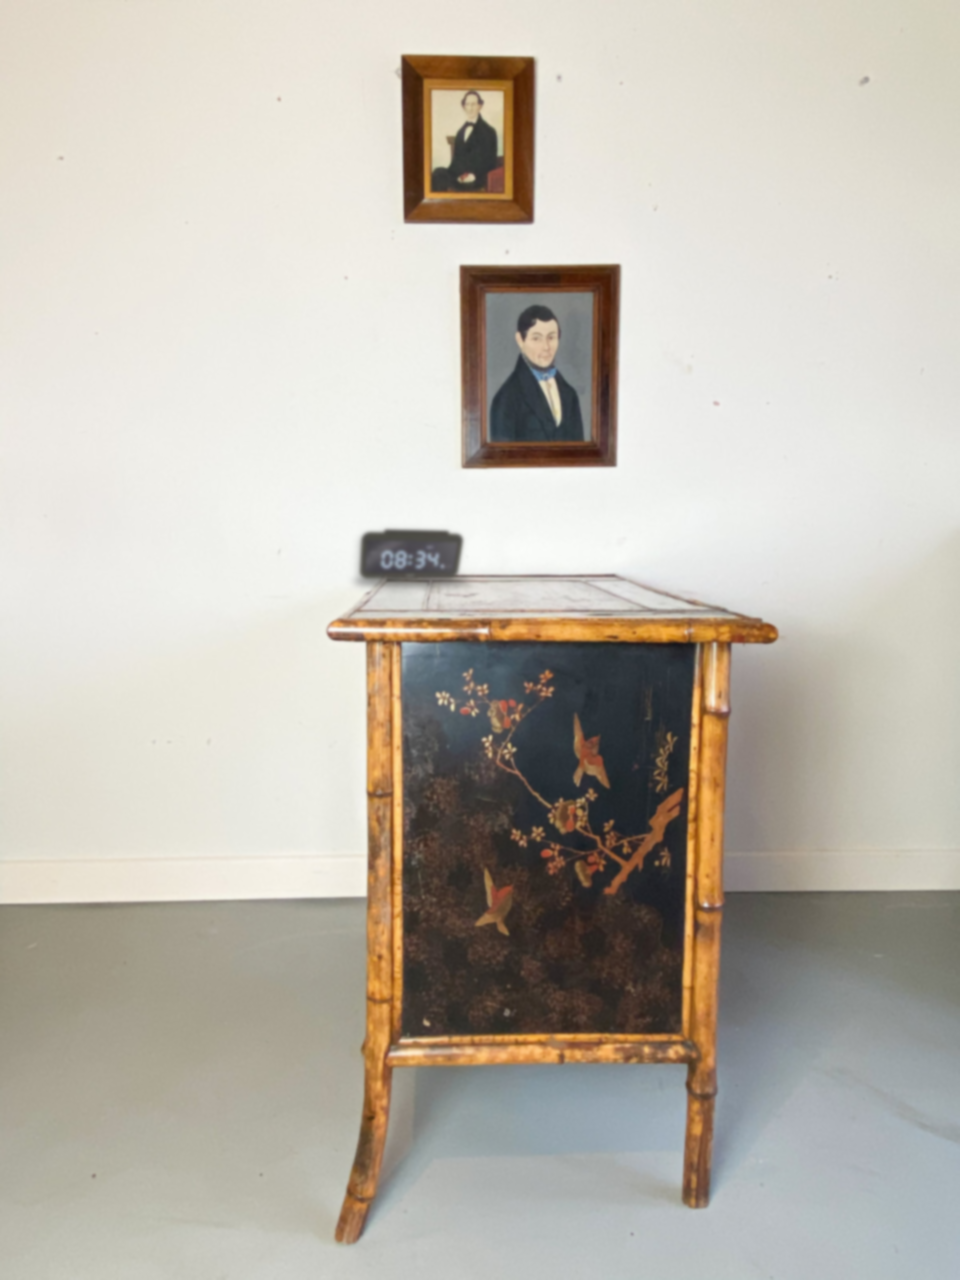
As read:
h=8 m=34
